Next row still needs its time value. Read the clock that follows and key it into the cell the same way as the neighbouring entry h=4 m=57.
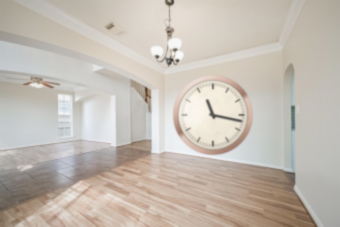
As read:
h=11 m=17
